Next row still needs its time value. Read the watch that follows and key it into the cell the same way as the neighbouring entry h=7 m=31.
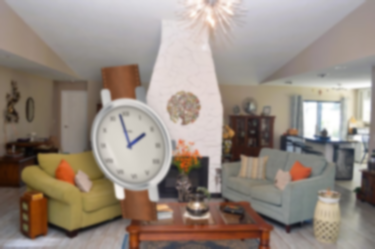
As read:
h=1 m=58
